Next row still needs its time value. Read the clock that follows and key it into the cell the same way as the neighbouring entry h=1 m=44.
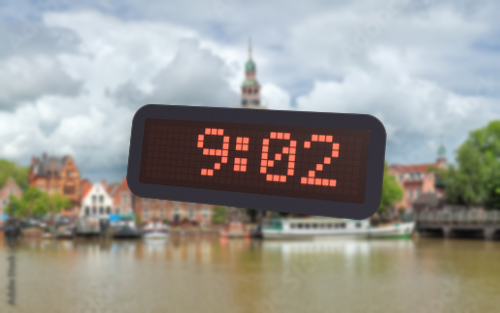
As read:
h=9 m=2
